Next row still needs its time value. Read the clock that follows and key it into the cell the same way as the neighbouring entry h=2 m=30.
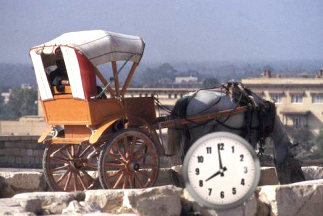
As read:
h=7 m=59
